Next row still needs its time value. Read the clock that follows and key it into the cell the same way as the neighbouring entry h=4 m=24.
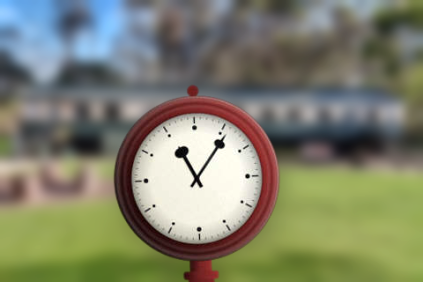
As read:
h=11 m=6
